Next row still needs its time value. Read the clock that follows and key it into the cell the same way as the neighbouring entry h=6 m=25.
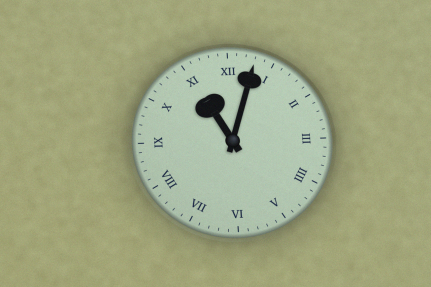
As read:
h=11 m=3
